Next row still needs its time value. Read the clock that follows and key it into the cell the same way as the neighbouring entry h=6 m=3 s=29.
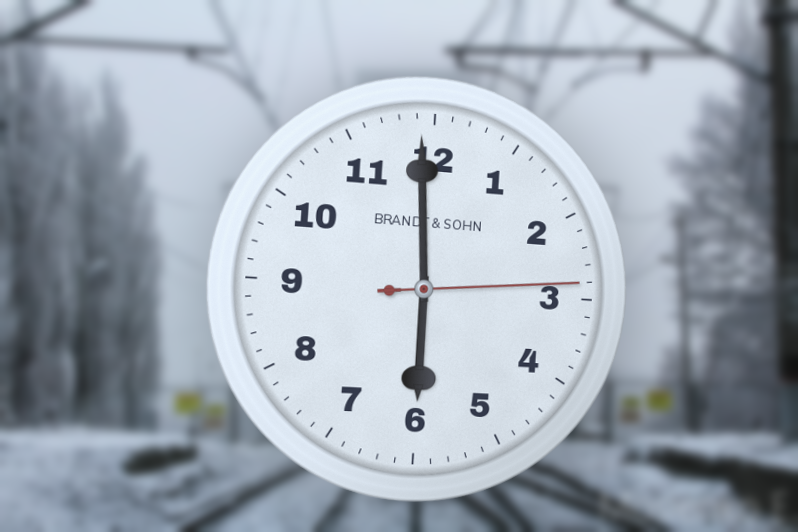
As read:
h=5 m=59 s=14
